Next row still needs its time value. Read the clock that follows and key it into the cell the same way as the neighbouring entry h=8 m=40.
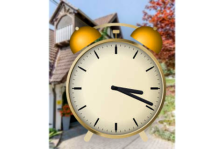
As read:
h=3 m=19
